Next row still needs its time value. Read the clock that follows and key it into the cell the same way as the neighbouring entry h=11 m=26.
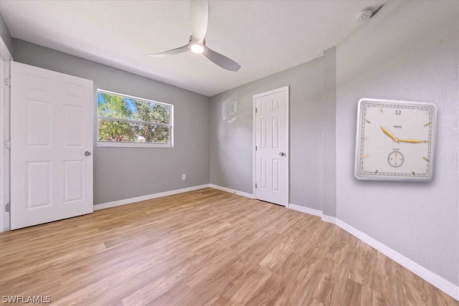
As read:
h=10 m=15
